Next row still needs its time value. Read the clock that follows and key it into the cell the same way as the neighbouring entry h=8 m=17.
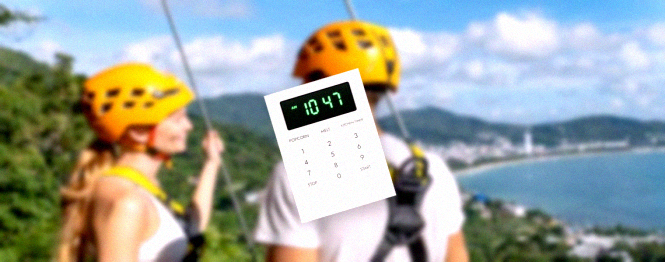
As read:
h=10 m=47
